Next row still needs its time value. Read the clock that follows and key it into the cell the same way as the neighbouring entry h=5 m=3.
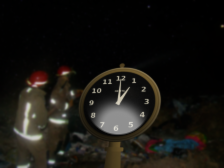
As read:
h=1 m=0
